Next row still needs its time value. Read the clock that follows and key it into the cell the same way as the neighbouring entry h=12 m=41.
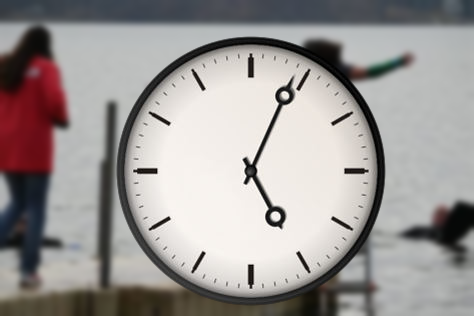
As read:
h=5 m=4
